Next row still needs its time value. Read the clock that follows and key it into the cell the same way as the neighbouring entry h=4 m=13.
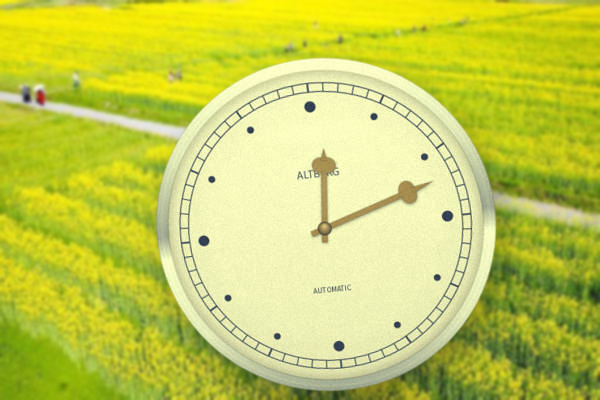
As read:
h=12 m=12
